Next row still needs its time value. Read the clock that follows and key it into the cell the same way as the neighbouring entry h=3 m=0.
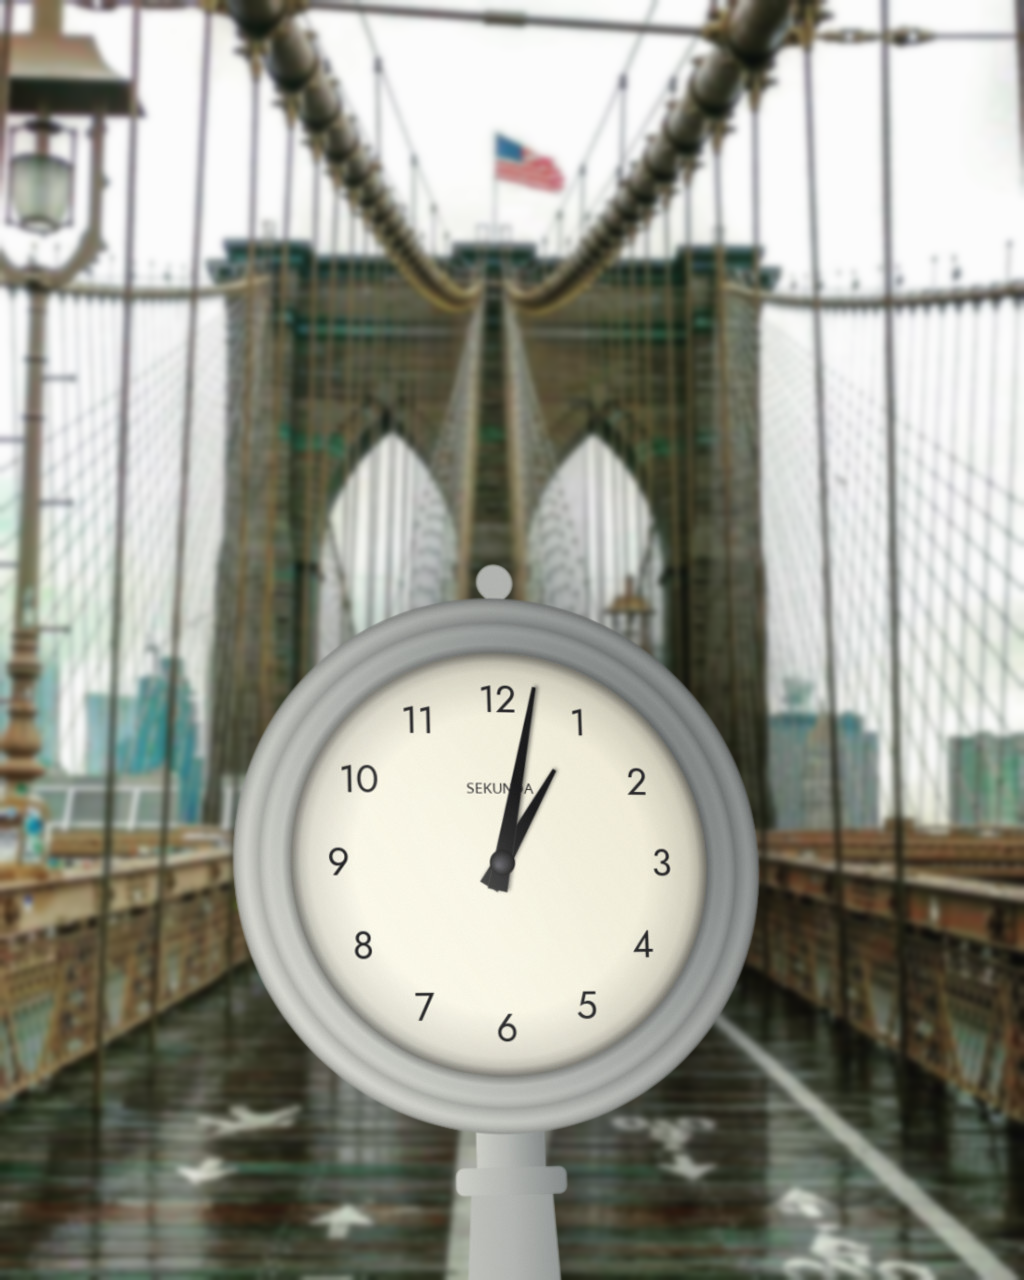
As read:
h=1 m=2
